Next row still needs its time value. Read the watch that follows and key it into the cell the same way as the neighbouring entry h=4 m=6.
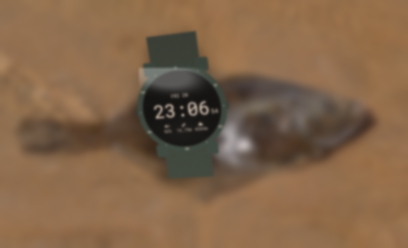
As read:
h=23 m=6
